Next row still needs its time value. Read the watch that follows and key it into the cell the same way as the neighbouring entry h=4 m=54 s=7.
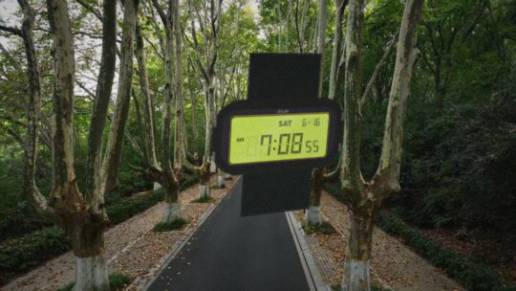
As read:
h=7 m=8 s=55
